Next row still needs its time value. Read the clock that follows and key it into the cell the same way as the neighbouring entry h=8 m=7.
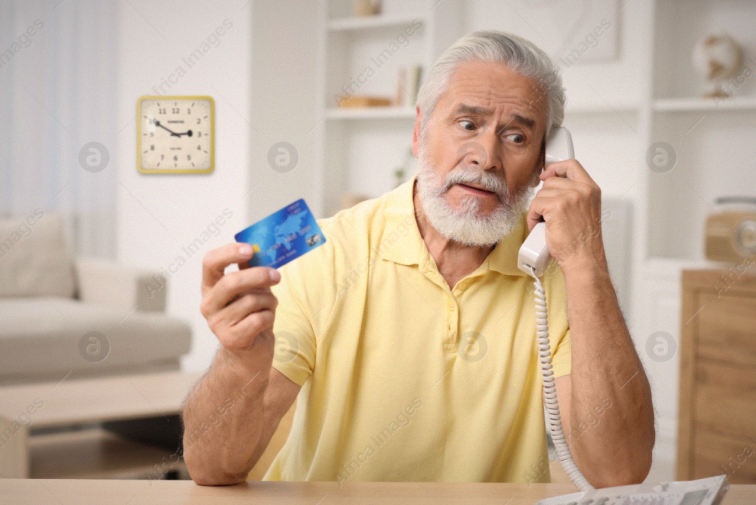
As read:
h=2 m=50
